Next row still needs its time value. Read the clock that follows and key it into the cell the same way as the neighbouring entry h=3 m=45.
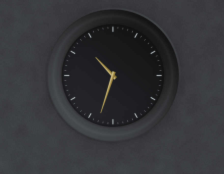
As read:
h=10 m=33
